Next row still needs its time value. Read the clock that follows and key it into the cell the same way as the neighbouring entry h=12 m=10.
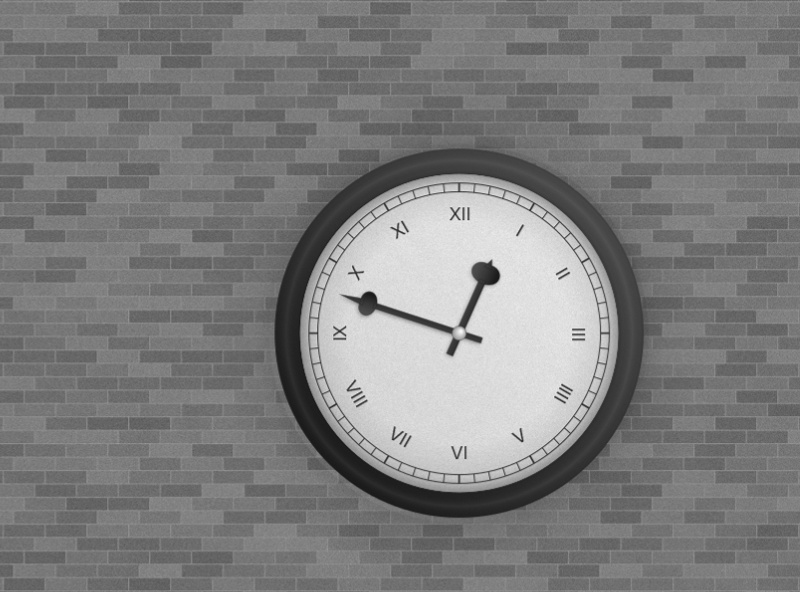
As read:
h=12 m=48
